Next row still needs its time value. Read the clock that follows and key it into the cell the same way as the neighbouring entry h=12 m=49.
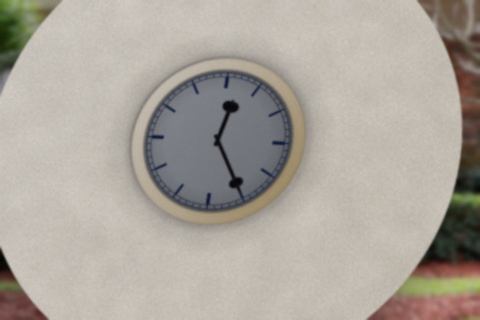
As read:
h=12 m=25
